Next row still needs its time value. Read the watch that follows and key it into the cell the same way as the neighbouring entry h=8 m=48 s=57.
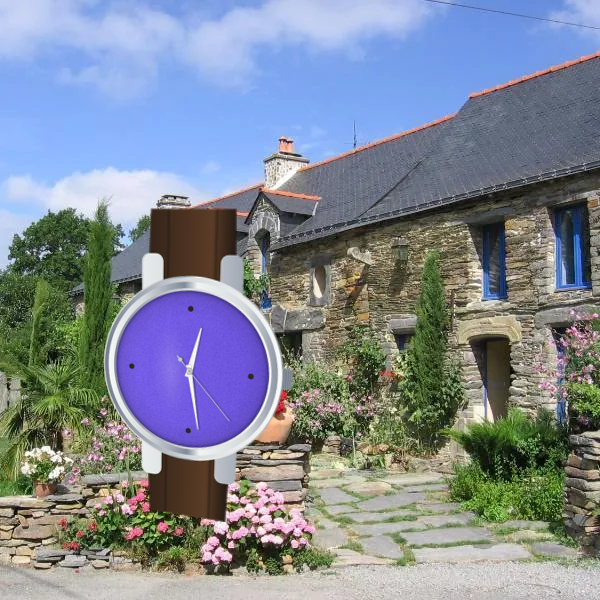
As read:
h=12 m=28 s=23
